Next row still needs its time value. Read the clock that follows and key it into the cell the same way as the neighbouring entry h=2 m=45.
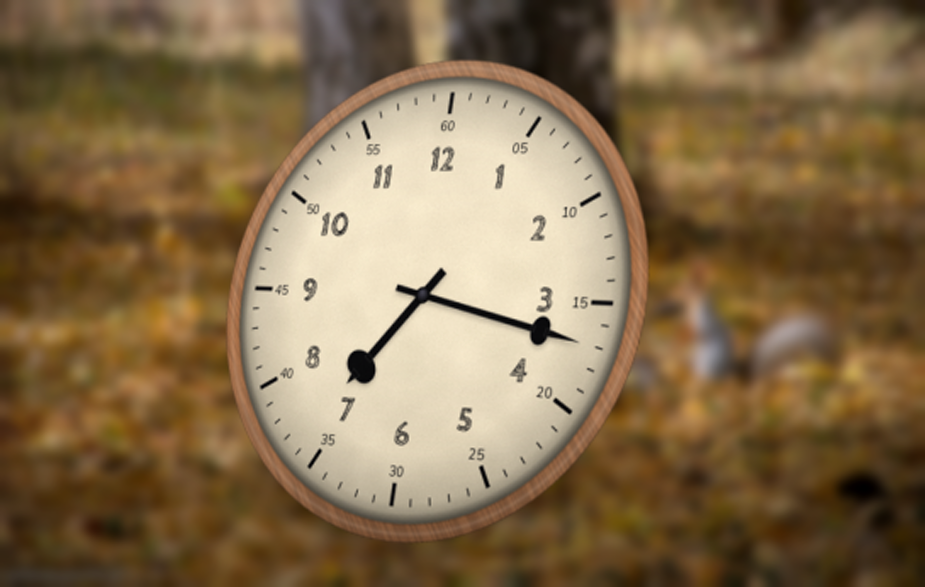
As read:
h=7 m=17
